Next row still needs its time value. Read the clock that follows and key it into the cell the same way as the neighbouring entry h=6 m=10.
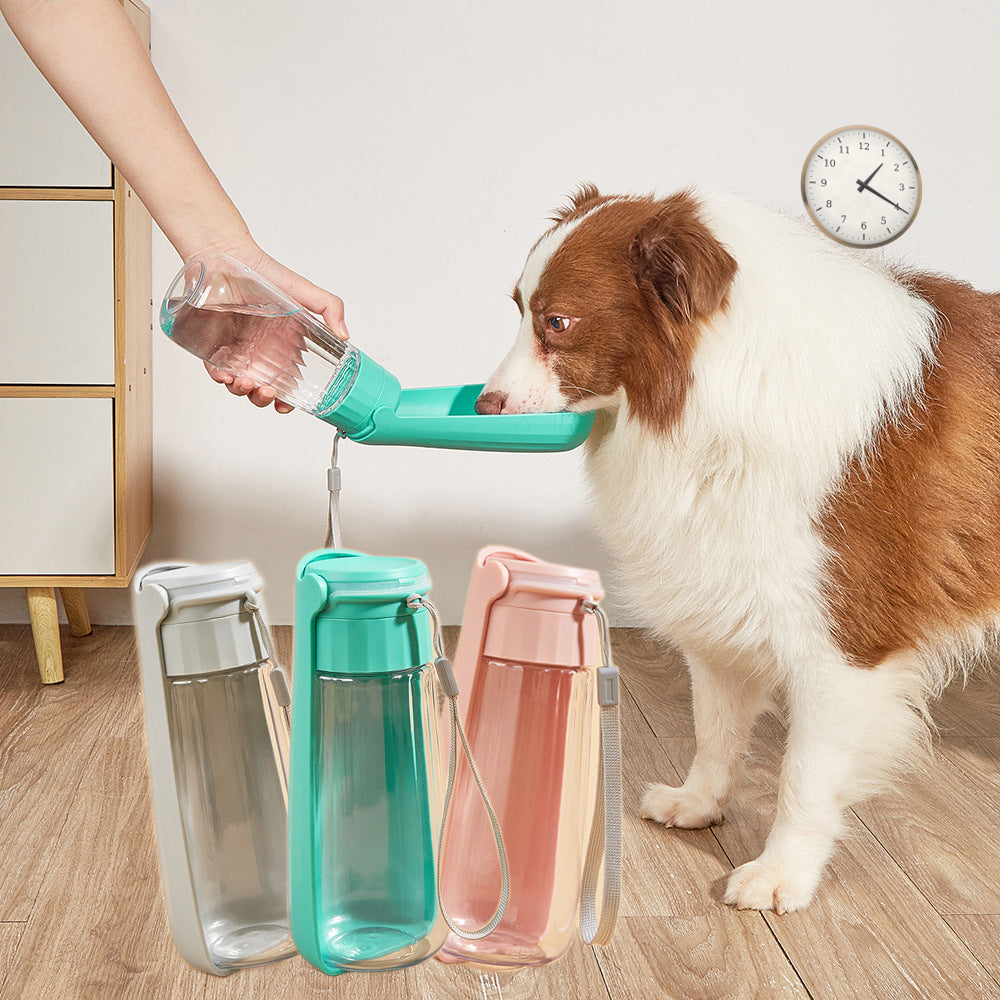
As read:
h=1 m=20
